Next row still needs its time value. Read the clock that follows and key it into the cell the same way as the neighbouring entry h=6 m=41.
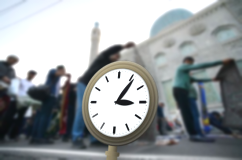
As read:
h=3 m=6
